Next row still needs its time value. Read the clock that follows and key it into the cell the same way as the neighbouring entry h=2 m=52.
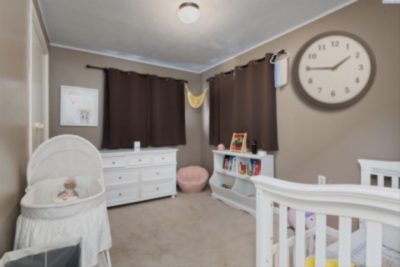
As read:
h=1 m=45
